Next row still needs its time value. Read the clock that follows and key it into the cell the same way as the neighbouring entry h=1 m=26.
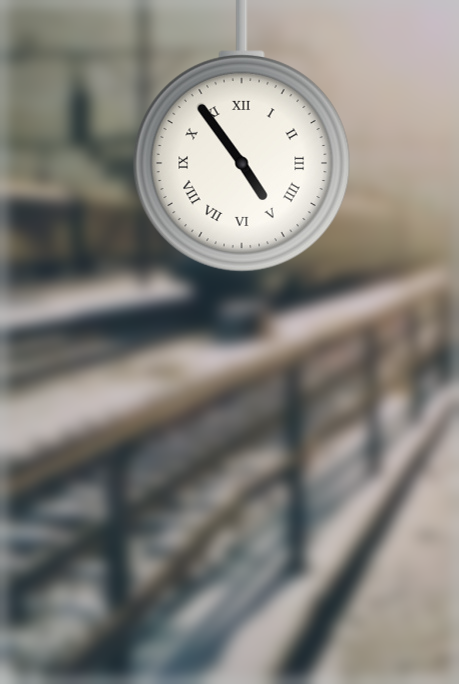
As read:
h=4 m=54
